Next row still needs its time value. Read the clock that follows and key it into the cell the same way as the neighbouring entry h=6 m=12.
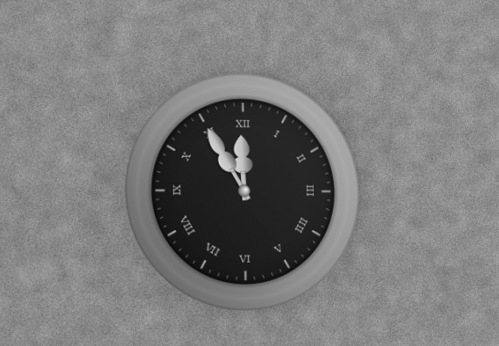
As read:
h=11 m=55
